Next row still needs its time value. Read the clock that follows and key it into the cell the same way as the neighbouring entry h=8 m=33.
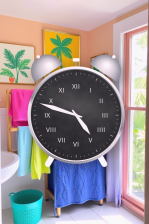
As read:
h=4 m=48
